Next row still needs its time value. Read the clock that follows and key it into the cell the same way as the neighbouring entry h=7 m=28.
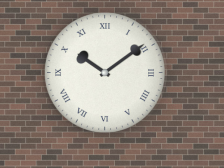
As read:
h=10 m=9
